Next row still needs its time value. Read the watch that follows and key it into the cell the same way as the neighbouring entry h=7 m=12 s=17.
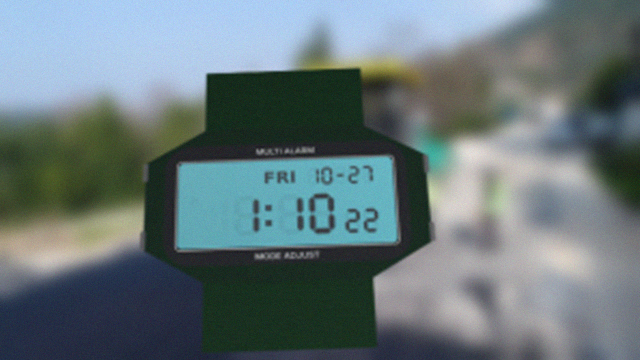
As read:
h=1 m=10 s=22
